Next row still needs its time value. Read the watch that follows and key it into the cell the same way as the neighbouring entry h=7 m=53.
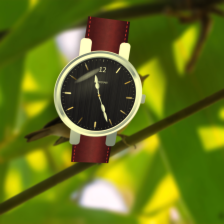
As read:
h=11 m=26
